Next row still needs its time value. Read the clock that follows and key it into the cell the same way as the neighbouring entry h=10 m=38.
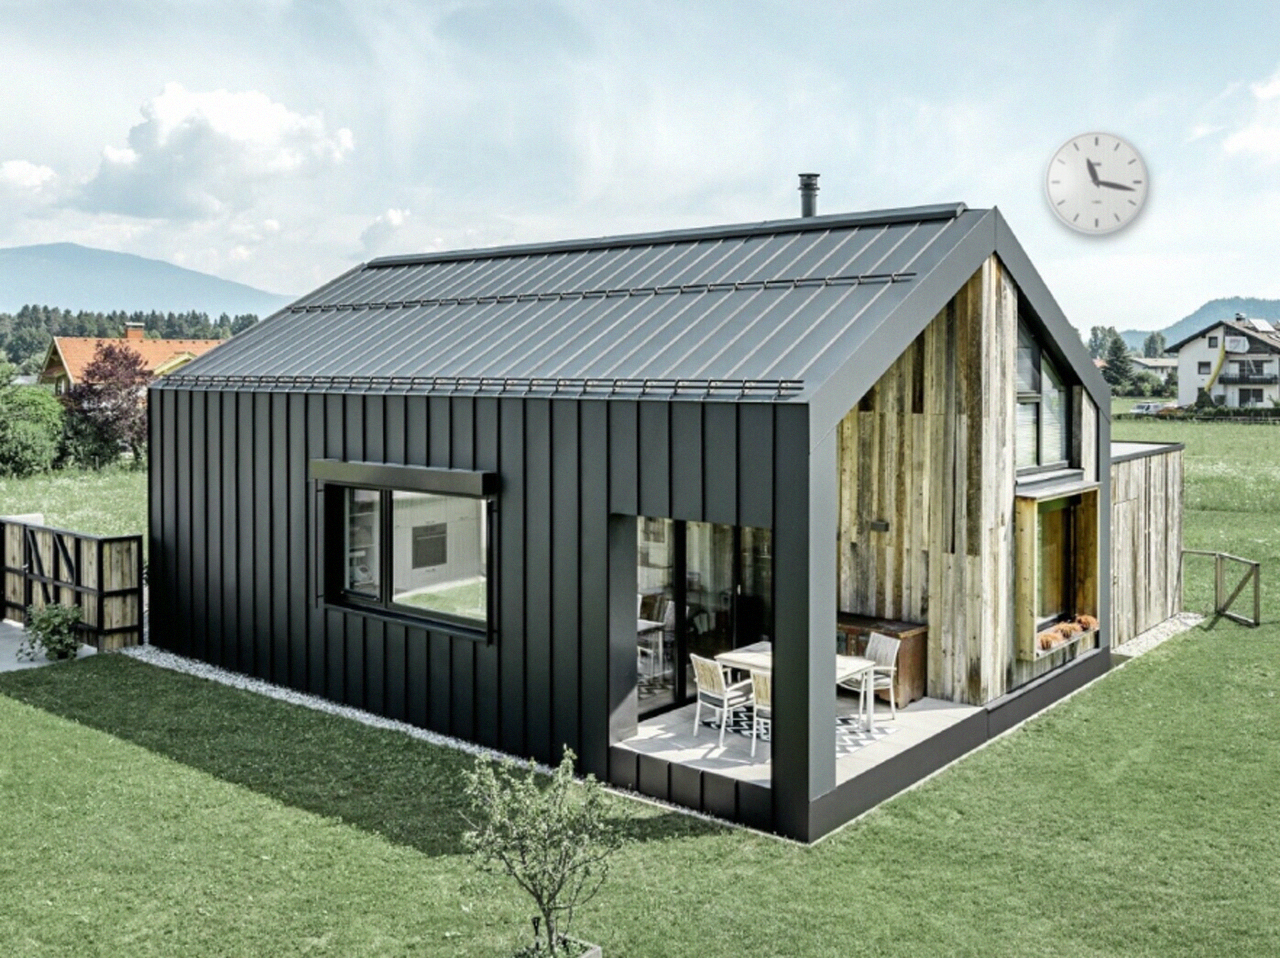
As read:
h=11 m=17
